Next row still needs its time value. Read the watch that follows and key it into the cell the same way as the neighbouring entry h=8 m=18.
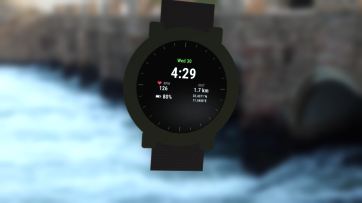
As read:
h=4 m=29
